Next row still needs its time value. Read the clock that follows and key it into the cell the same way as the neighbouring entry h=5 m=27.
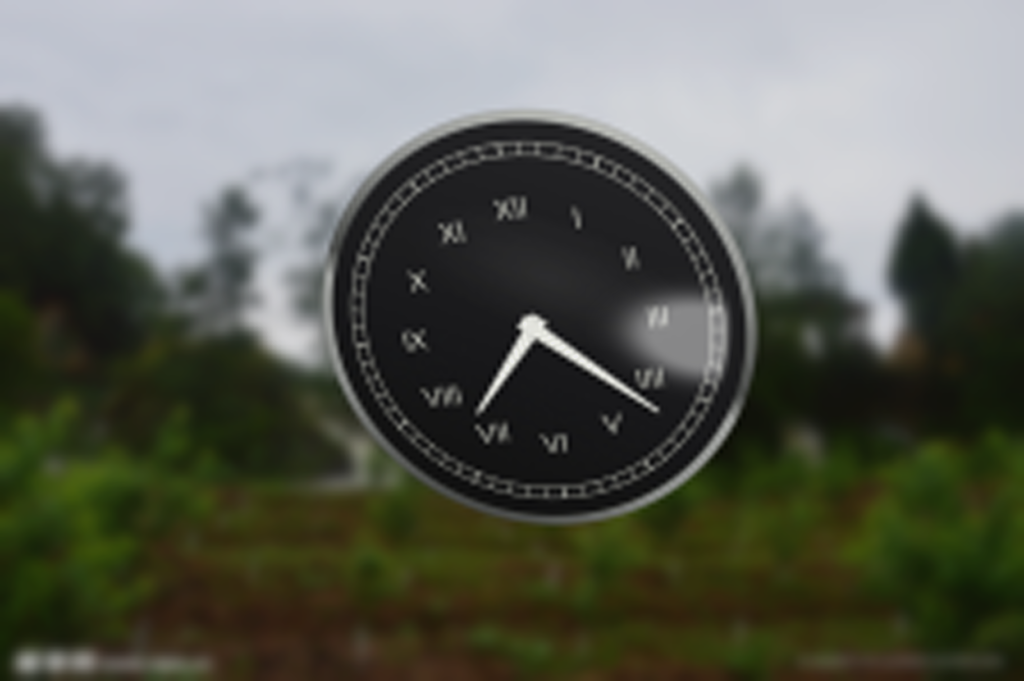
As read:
h=7 m=22
